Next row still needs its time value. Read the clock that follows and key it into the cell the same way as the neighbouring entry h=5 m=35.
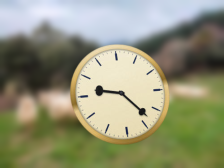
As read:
h=9 m=23
